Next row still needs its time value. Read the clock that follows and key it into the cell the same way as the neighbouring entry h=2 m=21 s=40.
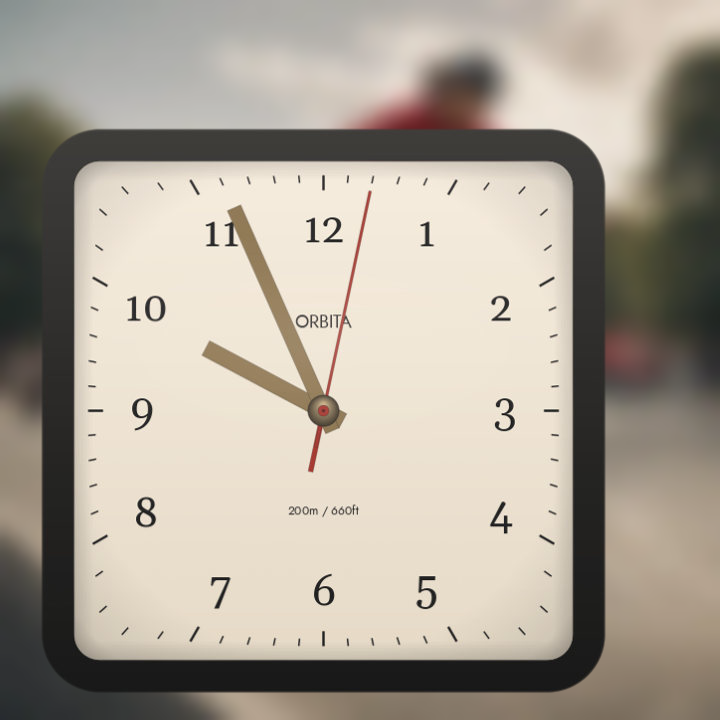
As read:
h=9 m=56 s=2
